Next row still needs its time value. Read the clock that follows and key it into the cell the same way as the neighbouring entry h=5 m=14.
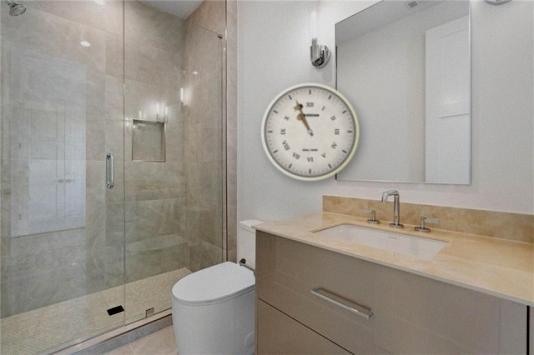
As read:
h=10 m=56
